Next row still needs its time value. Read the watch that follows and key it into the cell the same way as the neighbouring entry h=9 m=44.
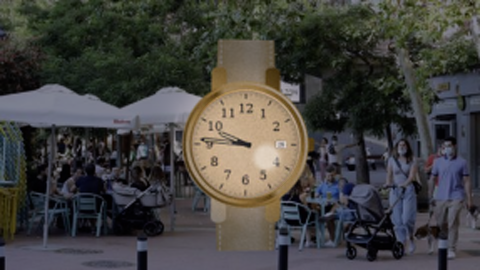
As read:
h=9 m=46
